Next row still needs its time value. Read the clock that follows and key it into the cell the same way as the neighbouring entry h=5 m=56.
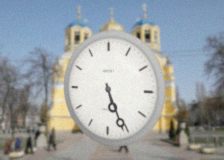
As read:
h=5 m=26
